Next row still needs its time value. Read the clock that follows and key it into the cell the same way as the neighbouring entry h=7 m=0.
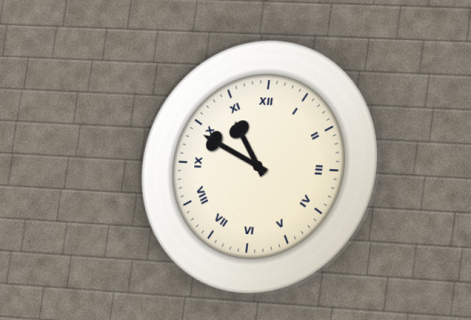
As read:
h=10 m=49
